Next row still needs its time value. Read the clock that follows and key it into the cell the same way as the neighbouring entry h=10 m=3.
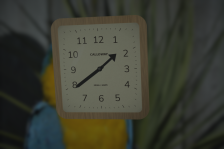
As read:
h=1 m=39
